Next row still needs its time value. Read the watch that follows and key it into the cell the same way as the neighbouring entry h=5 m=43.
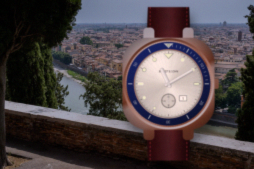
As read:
h=11 m=10
